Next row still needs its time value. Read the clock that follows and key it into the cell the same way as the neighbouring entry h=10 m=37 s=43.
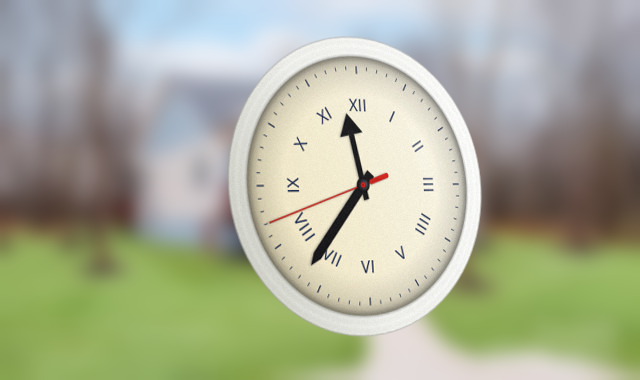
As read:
h=11 m=36 s=42
